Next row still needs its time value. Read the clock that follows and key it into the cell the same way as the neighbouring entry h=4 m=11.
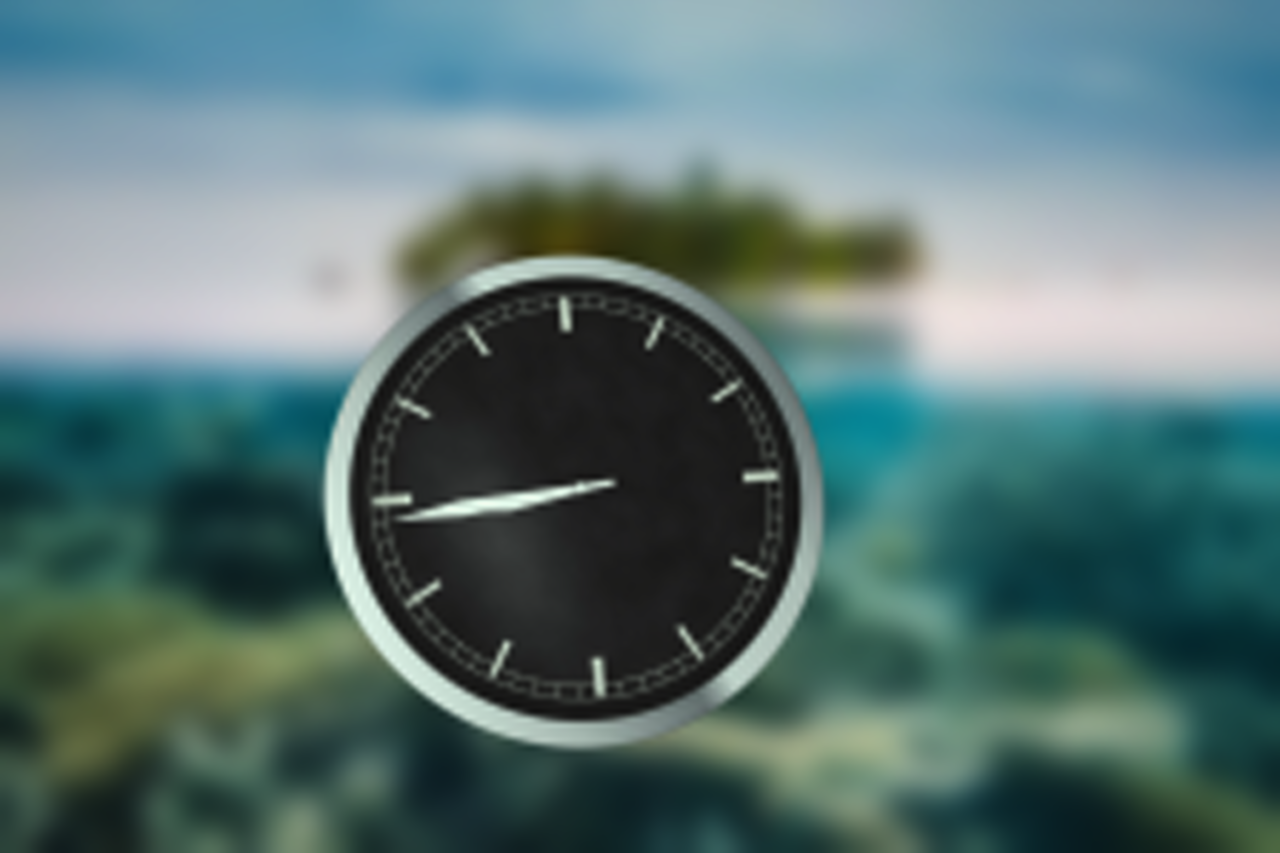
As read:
h=8 m=44
